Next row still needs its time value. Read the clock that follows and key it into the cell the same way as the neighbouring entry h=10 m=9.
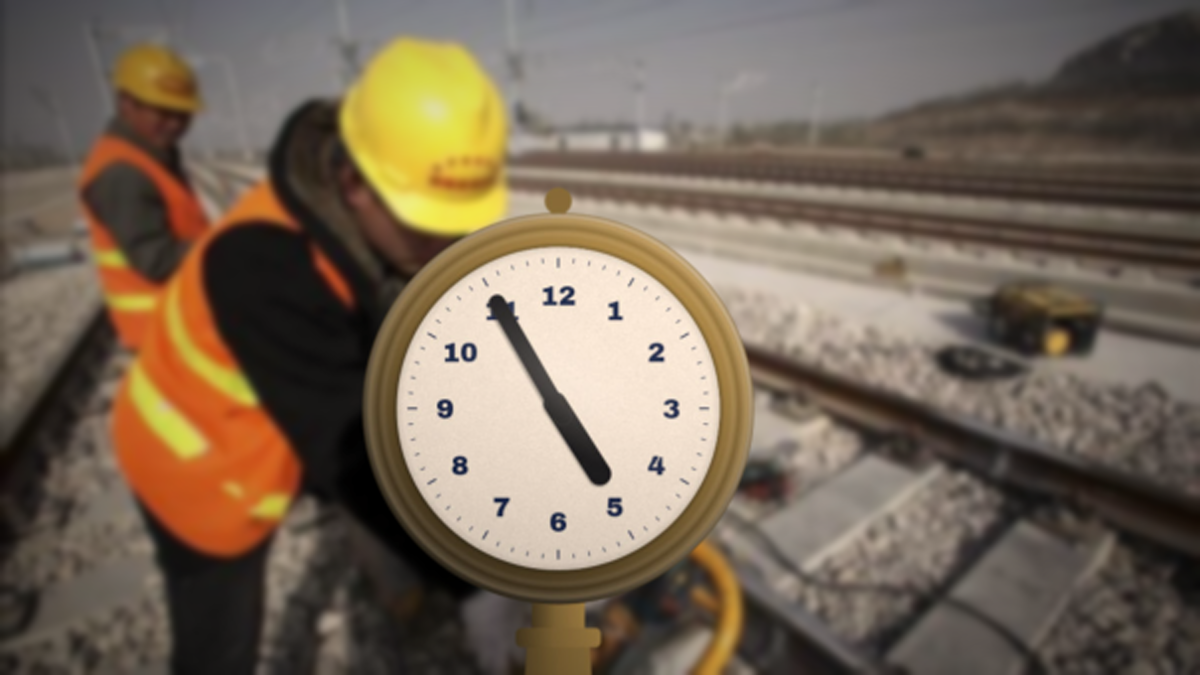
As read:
h=4 m=55
